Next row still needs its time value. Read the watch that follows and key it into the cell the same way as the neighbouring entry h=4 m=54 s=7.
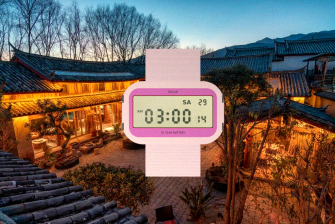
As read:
h=3 m=0 s=14
